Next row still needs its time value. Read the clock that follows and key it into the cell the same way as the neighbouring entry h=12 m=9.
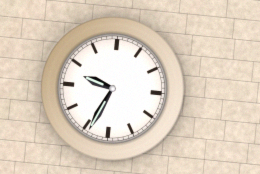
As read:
h=9 m=34
